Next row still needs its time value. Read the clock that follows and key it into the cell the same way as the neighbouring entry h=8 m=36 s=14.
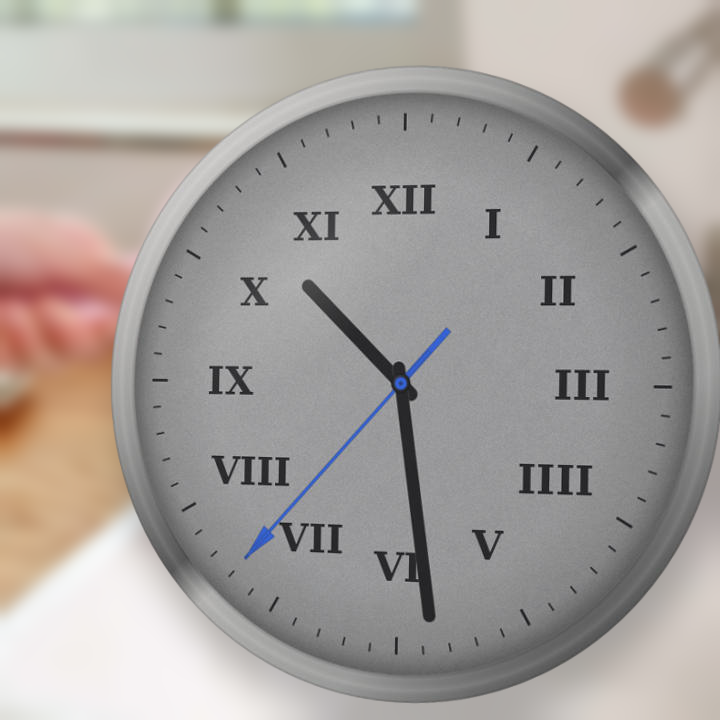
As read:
h=10 m=28 s=37
